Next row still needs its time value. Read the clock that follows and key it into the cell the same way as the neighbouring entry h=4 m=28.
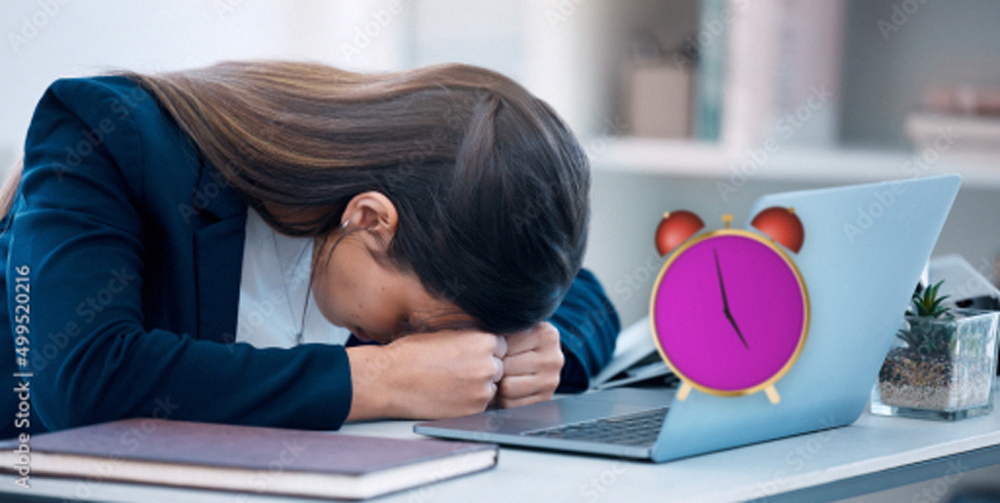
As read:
h=4 m=58
